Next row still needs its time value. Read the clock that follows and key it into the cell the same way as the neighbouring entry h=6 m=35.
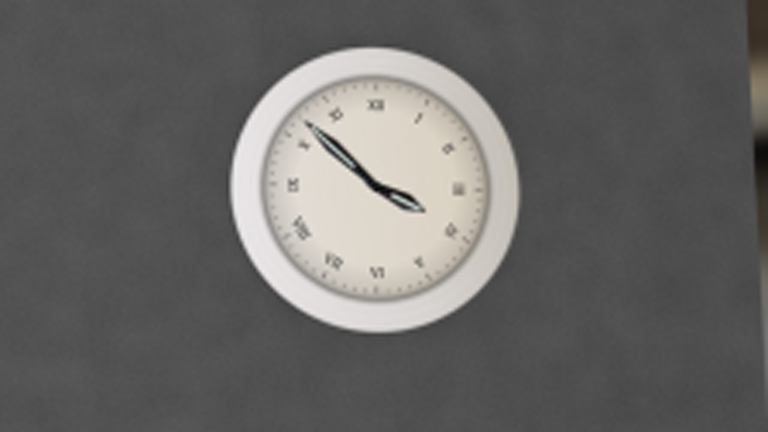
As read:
h=3 m=52
